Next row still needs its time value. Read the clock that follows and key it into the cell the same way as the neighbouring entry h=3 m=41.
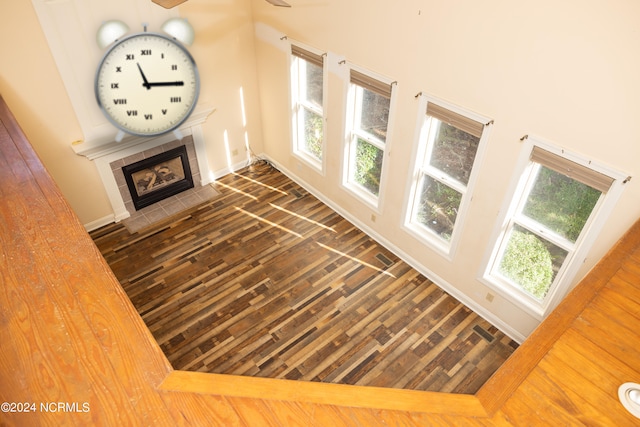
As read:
h=11 m=15
